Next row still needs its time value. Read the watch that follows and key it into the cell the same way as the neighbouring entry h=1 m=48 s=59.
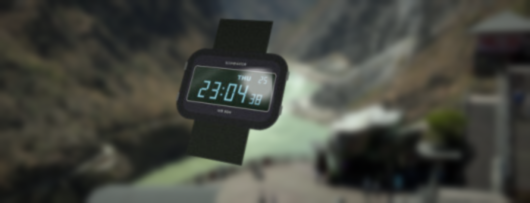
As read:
h=23 m=4 s=38
